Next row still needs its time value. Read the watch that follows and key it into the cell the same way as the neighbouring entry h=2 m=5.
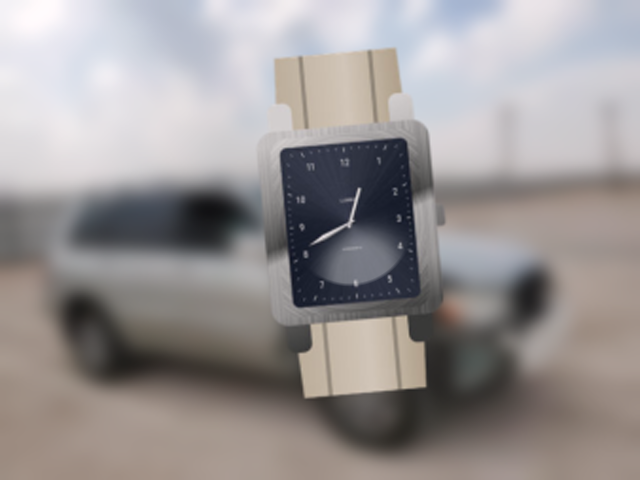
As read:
h=12 m=41
